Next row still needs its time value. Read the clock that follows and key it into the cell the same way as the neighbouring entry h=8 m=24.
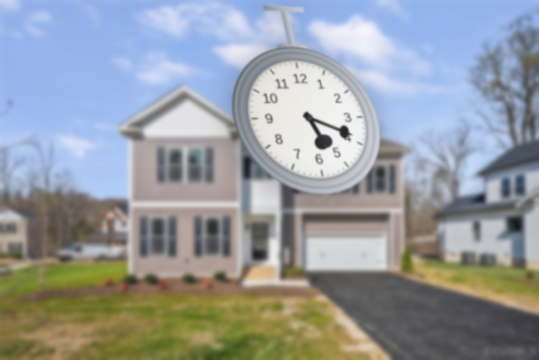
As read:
h=5 m=19
